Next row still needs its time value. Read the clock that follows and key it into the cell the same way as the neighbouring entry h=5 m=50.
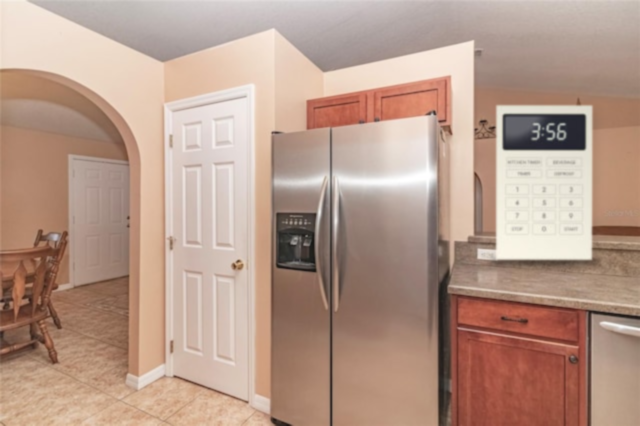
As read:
h=3 m=56
